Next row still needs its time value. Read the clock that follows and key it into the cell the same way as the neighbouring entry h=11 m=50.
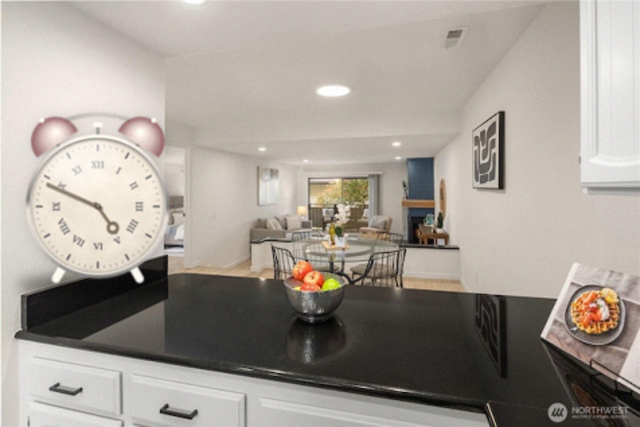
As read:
h=4 m=49
